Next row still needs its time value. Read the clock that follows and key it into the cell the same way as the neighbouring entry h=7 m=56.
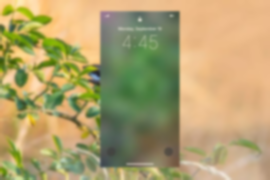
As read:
h=4 m=45
